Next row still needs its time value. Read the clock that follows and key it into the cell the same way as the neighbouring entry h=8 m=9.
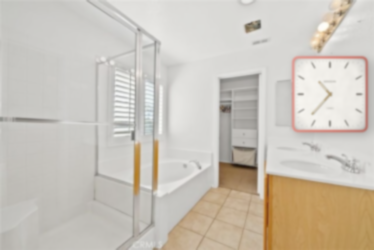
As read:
h=10 m=37
